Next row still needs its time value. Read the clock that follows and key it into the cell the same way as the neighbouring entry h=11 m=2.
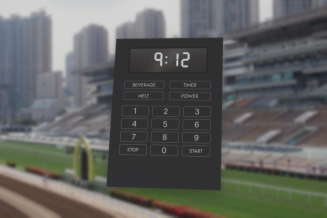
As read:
h=9 m=12
